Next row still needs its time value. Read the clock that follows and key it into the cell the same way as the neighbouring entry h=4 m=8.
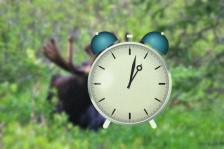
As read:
h=1 m=2
